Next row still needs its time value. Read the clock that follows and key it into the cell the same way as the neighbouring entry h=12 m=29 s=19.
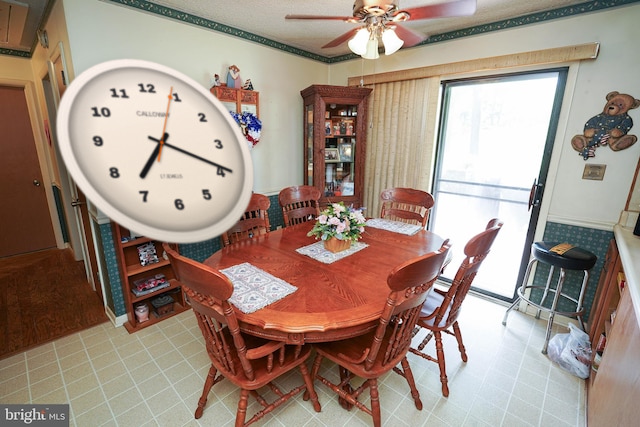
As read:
h=7 m=19 s=4
